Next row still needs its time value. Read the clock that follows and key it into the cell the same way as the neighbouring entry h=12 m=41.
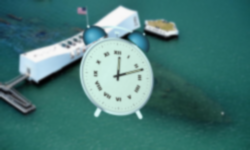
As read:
h=12 m=12
